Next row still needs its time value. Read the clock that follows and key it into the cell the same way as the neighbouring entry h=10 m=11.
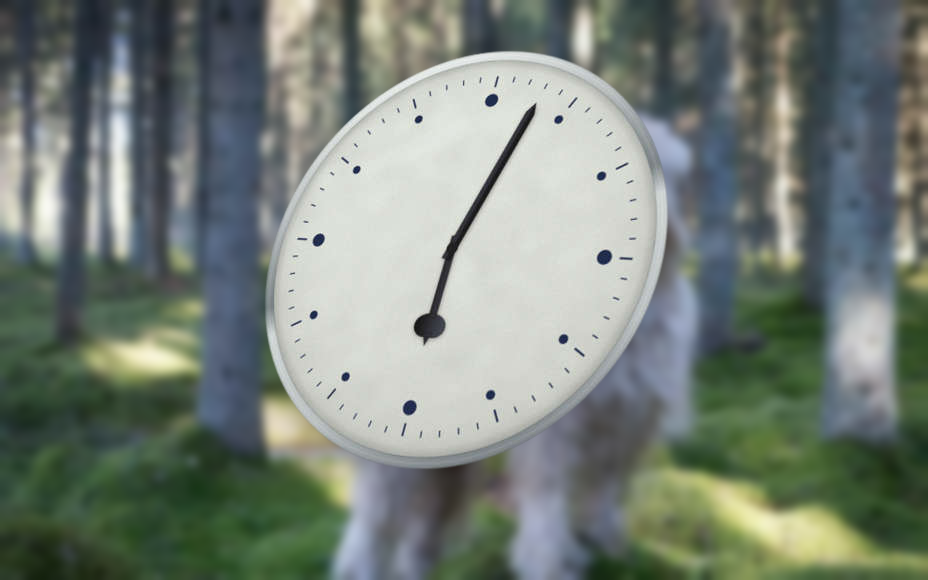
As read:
h=6 m=3
